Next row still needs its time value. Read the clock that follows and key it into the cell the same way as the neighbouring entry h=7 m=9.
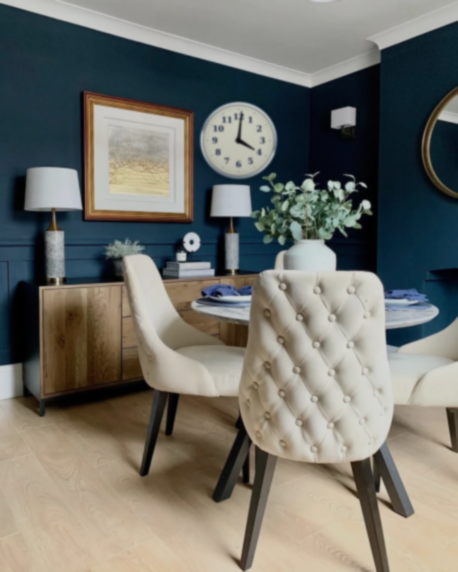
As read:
h=4 m=1
